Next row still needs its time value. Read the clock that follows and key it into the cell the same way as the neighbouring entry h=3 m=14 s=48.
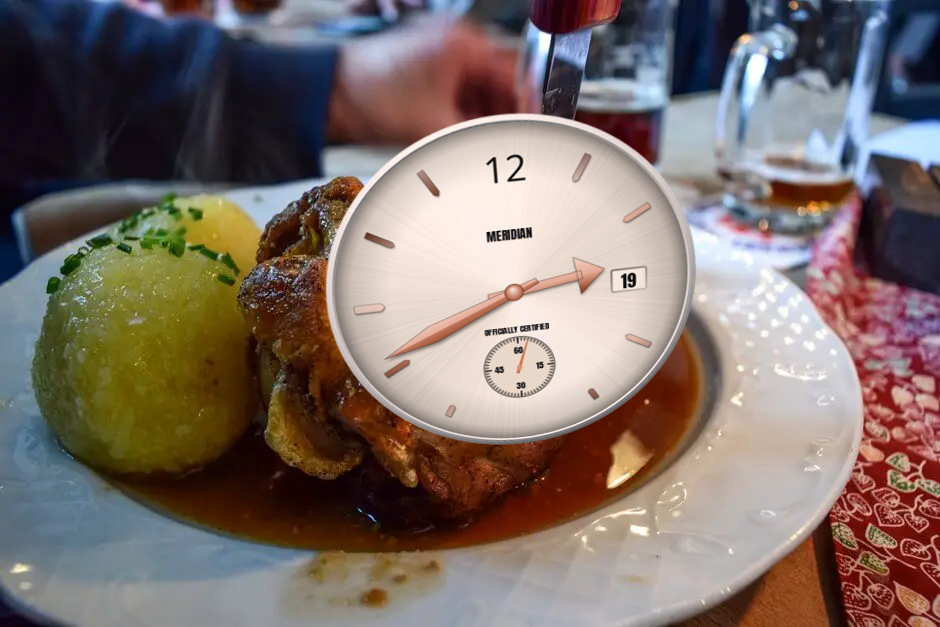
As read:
h=2 m=41 s=3
